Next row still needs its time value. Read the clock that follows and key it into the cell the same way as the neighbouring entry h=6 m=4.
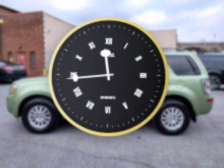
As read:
h=11 m=44
